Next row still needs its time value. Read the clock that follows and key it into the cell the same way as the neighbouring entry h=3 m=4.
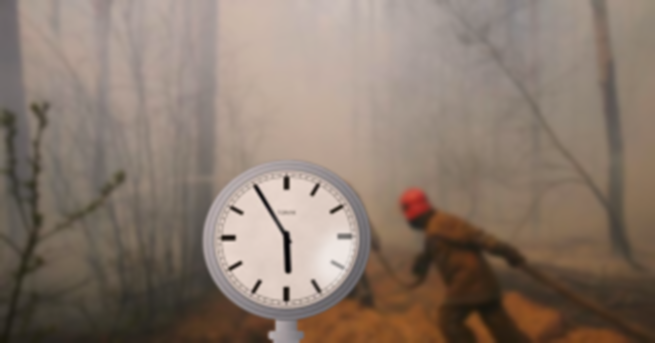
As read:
h=5 m=55
